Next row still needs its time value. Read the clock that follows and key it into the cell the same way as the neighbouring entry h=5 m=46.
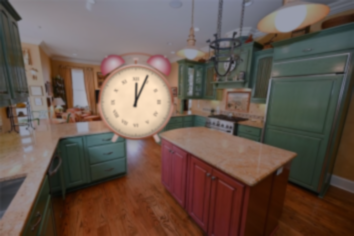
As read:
h=12 m=4
